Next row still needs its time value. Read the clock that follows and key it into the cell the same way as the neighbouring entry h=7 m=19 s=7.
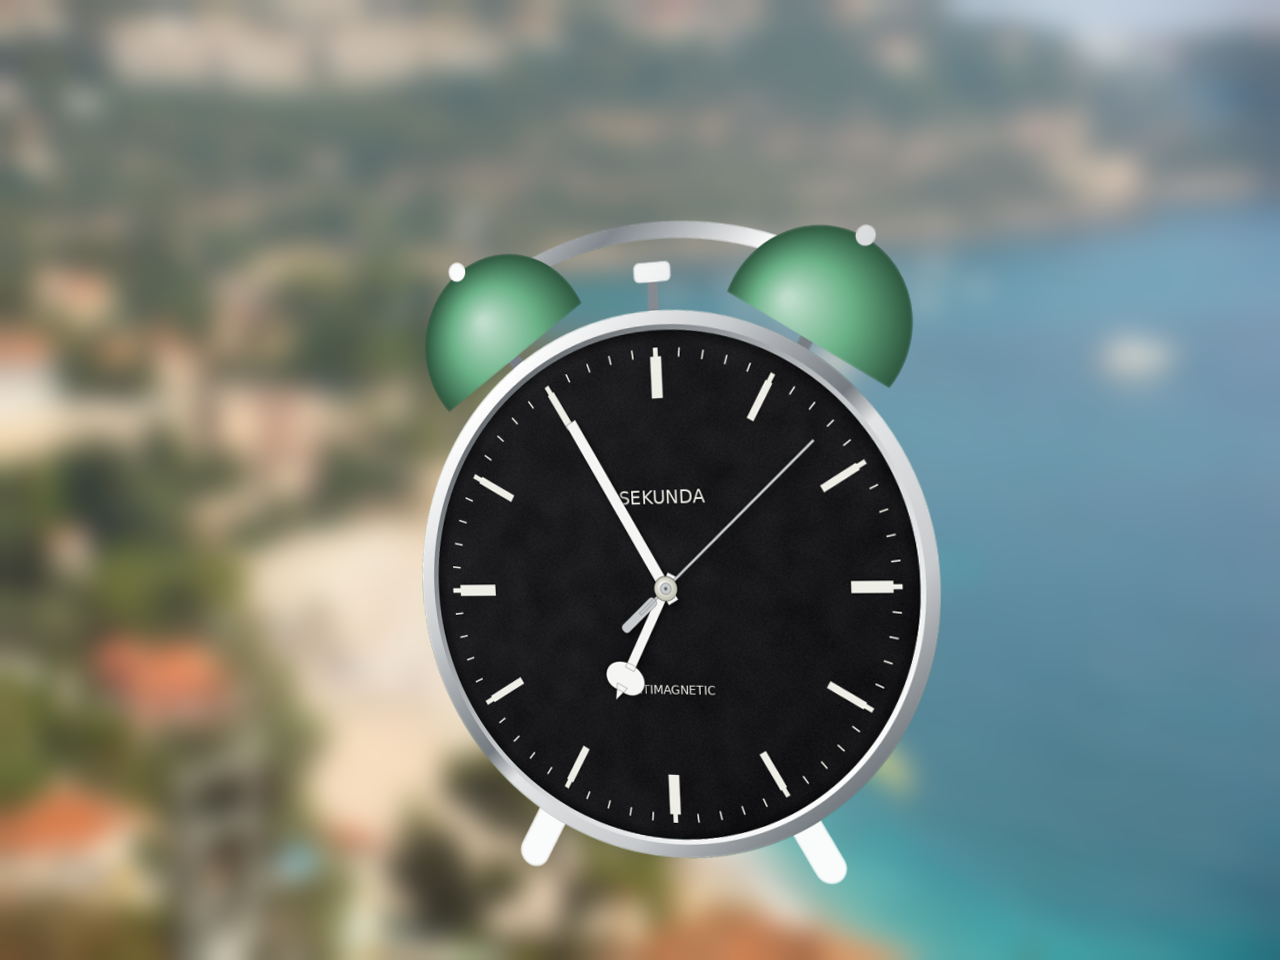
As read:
h=6 m=55 s=8
